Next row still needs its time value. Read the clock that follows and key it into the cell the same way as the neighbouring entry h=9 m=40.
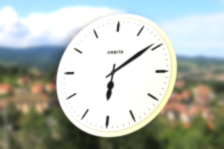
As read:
h=6 m=9
